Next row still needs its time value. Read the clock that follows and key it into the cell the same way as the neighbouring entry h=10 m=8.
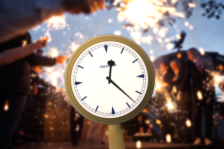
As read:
h=12 m=23
